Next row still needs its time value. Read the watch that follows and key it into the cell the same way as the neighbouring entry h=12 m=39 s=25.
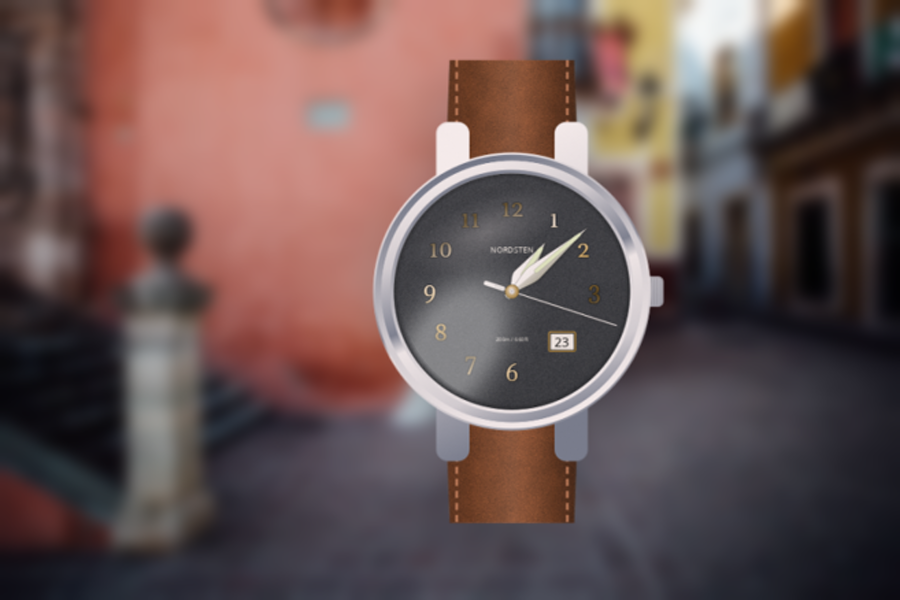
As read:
h=1 m=8 s=18
